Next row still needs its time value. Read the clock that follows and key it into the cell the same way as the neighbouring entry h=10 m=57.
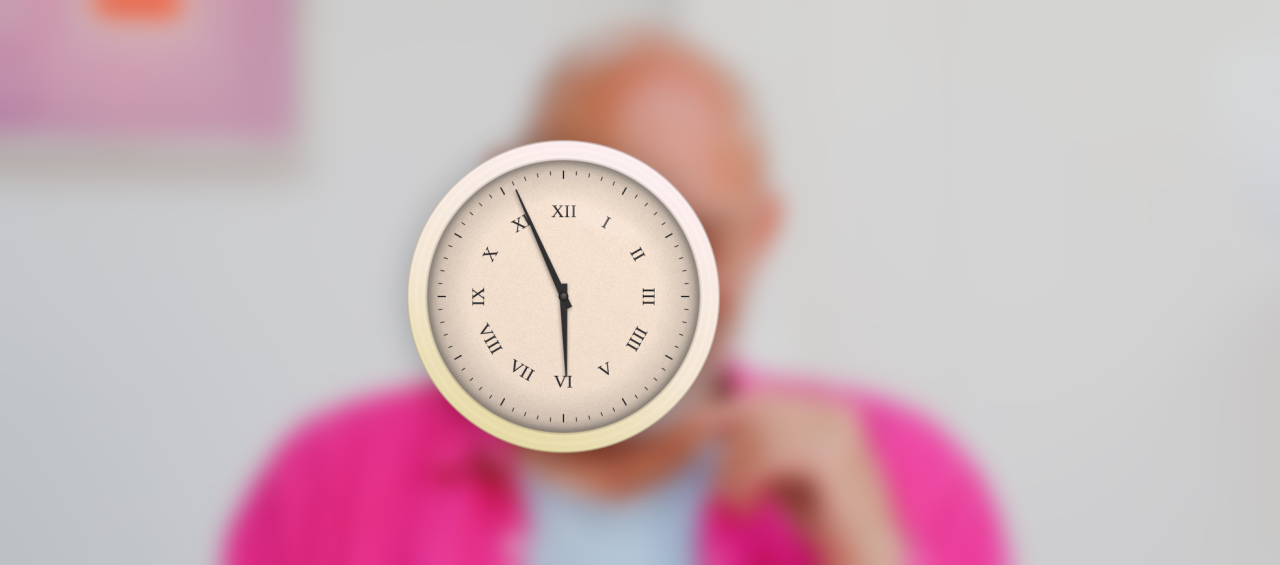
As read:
h=5 m=56
